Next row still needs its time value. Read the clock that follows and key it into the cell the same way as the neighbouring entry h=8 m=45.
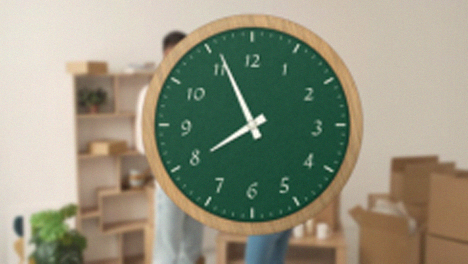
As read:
h=7 m=56
